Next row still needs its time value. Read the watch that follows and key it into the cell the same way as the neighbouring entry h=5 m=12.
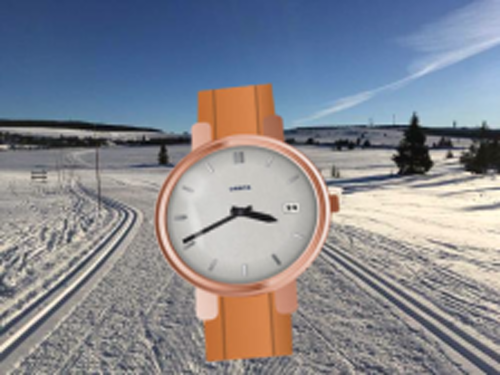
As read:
h=3 m=41
